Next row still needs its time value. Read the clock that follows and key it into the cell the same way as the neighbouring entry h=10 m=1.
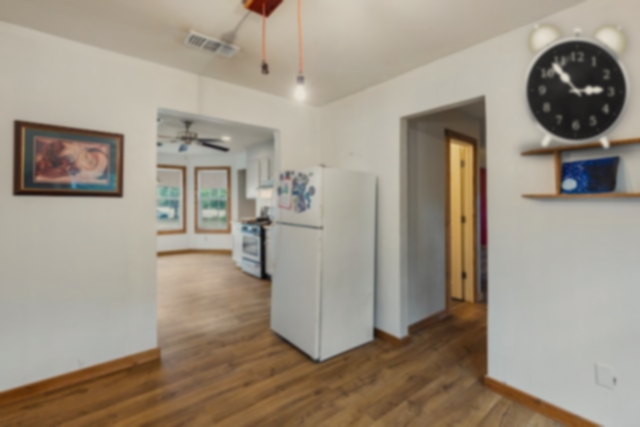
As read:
h=2 m=53
